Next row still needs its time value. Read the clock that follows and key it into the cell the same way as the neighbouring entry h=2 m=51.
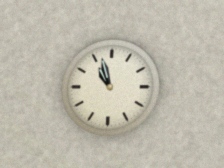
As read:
h=10 m=57
